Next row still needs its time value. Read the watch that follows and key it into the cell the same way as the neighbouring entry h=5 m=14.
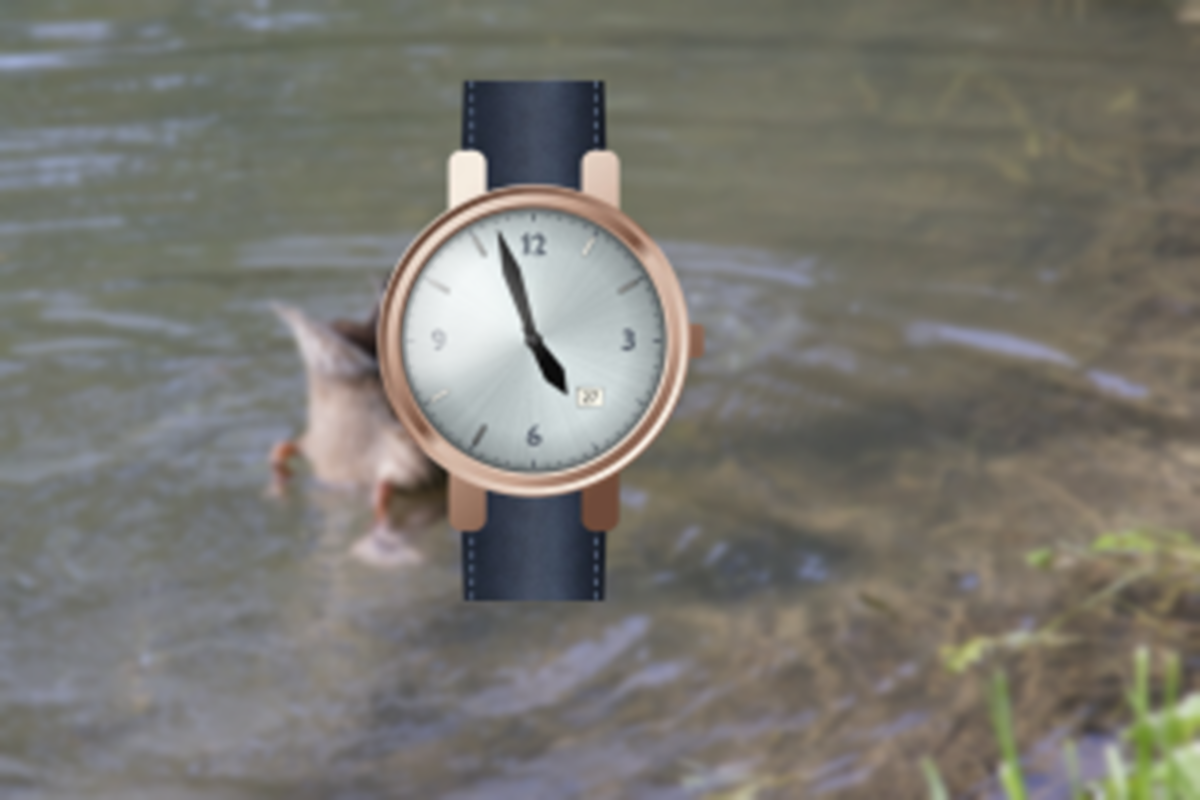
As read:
h=4 m=57
